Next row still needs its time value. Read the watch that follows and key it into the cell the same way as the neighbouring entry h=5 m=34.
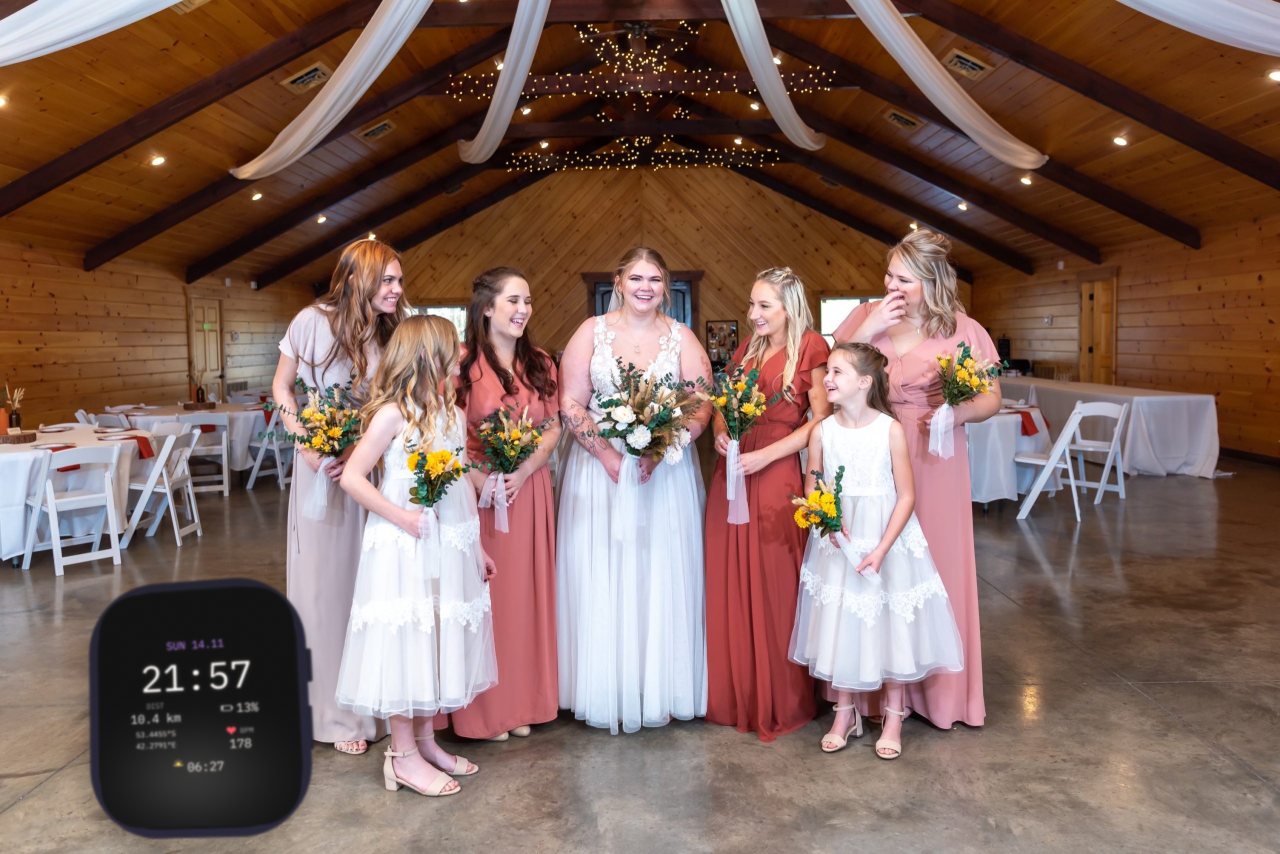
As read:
h=21 m=57
